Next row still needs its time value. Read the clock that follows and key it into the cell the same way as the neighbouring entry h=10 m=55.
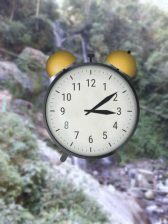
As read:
h=3 m=9
